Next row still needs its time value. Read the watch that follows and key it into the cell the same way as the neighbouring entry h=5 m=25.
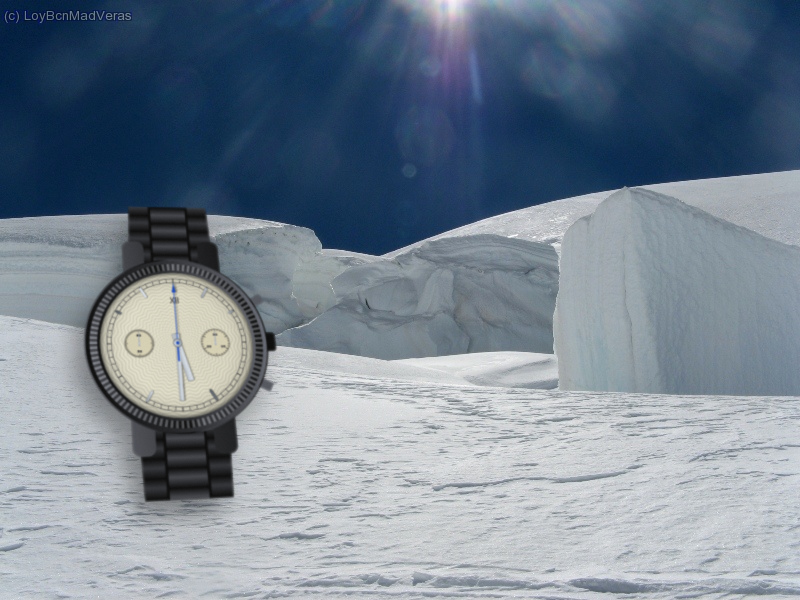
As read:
h=5 m=30
